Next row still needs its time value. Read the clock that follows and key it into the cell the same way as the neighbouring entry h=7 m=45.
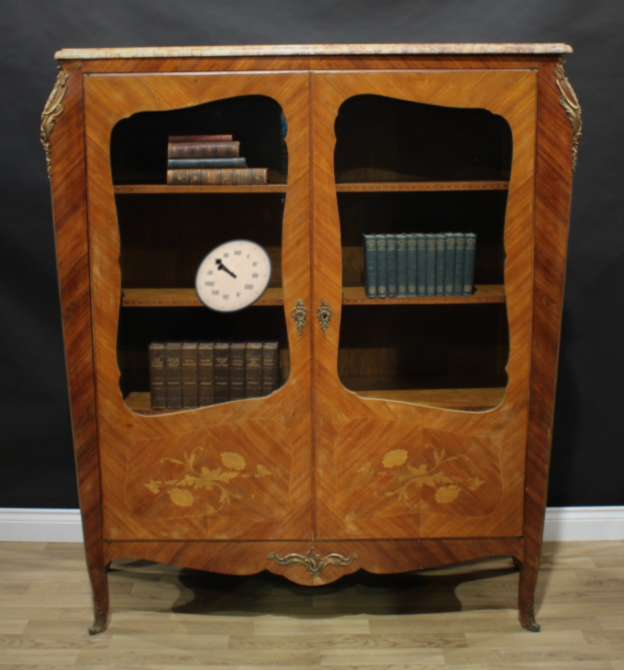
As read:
h=9 m=51
